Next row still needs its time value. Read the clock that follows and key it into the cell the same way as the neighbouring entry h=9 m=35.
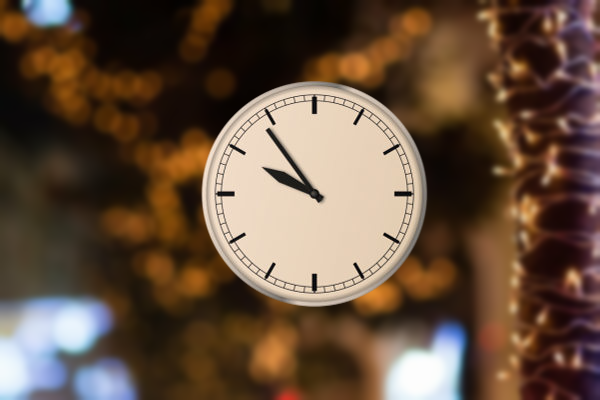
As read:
h=9 m=54
